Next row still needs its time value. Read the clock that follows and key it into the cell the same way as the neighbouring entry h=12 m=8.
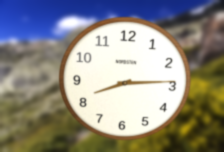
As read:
h=8 m=14
